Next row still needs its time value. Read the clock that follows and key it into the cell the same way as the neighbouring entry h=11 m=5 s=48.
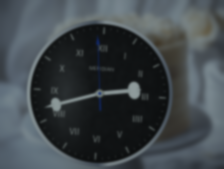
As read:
h=2 m=41 s=59
